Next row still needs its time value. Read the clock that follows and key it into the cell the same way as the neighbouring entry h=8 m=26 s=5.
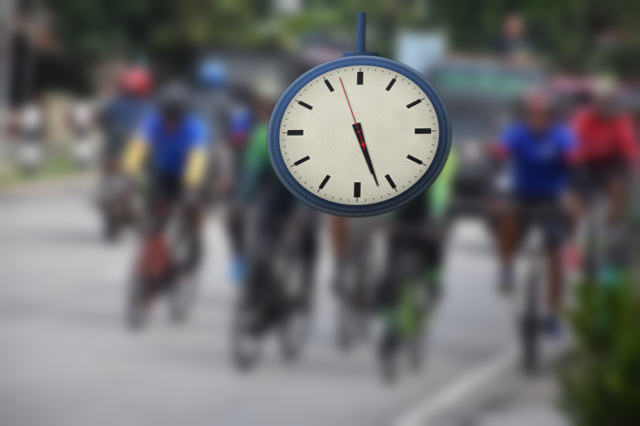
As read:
h=5 m=26 s=57
